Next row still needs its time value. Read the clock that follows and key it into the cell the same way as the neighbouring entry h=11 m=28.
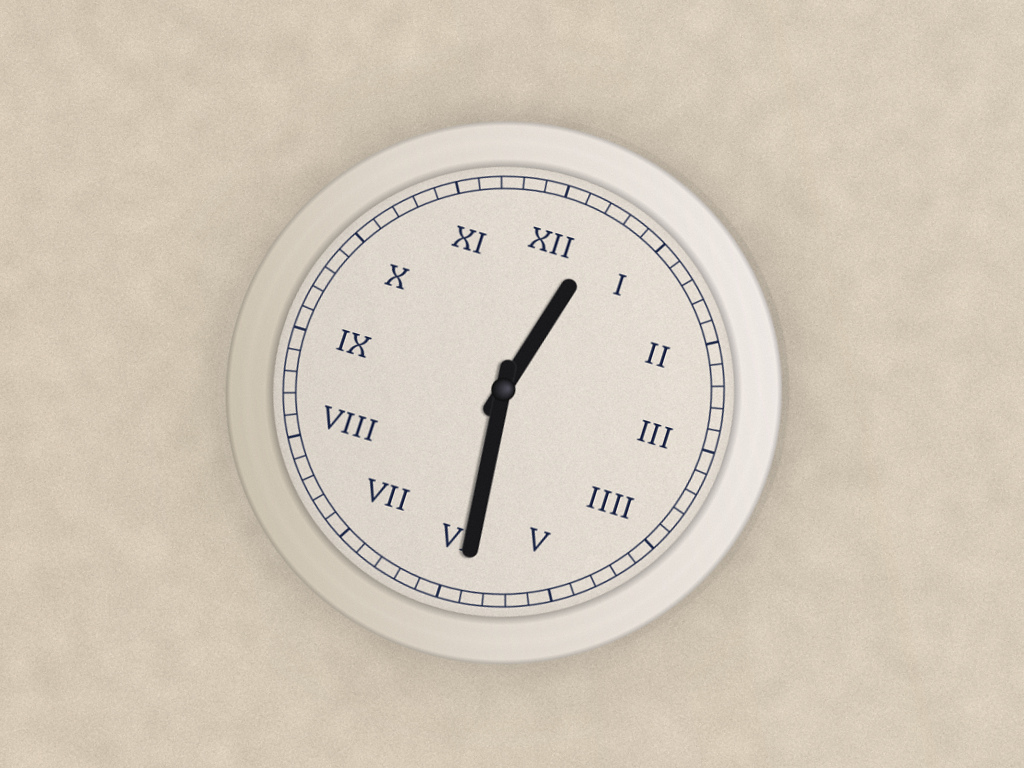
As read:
h=12 m=29
